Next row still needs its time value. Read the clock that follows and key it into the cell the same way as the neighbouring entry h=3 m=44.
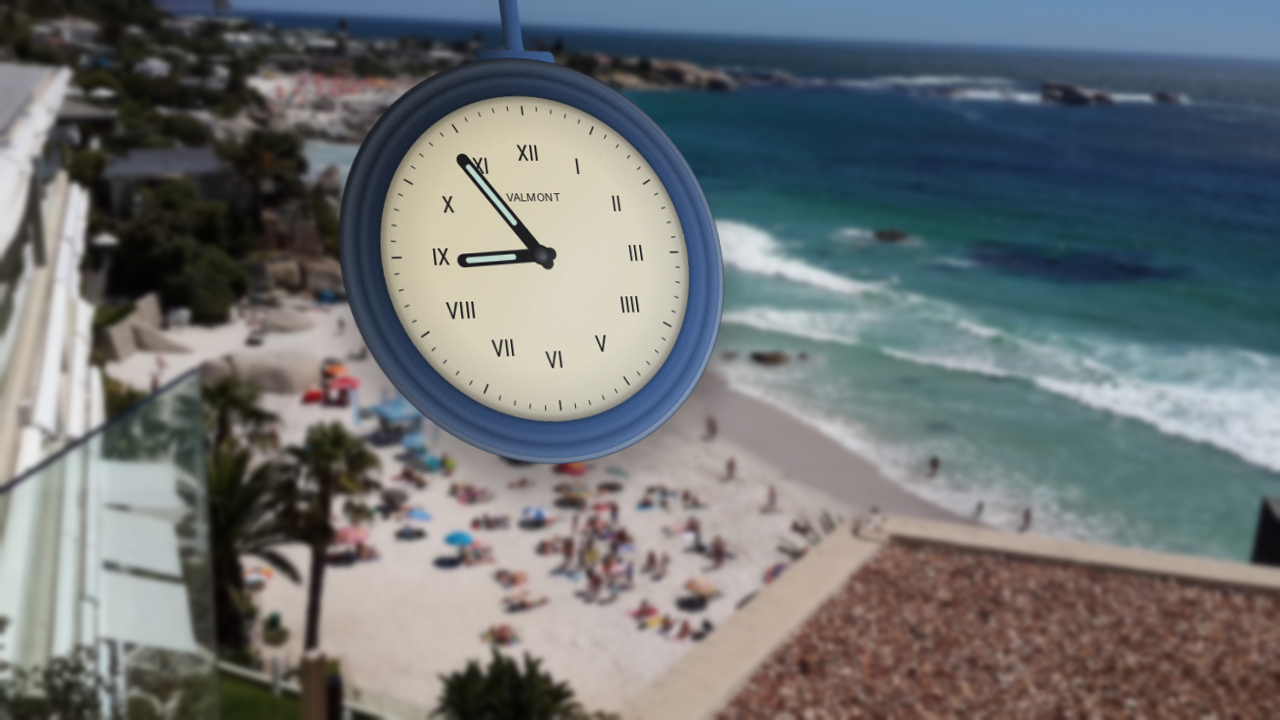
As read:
h=8 m=54
